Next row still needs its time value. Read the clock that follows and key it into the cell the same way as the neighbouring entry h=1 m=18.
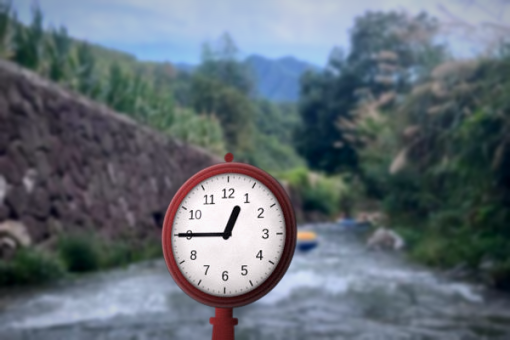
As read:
h=12 m=45
